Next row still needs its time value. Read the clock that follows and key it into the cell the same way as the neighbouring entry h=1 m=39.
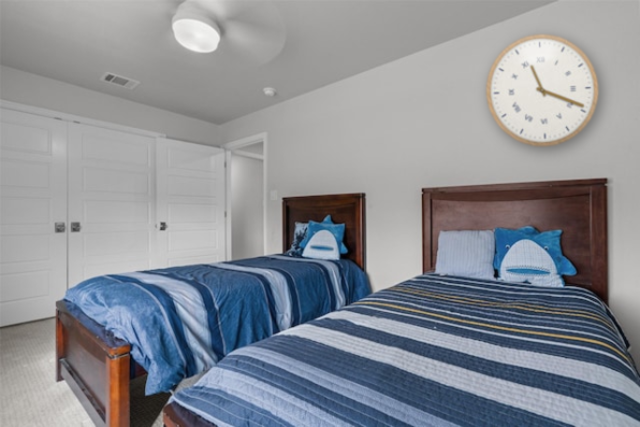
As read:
h=11 m=19
